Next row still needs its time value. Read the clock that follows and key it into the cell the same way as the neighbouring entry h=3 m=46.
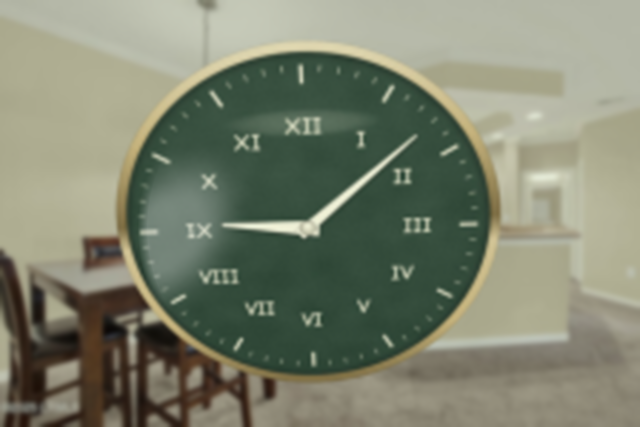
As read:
h=9 m=8
